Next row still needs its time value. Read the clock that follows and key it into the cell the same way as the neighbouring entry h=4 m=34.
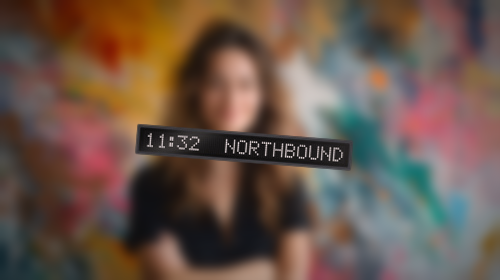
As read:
h=11 m=32
